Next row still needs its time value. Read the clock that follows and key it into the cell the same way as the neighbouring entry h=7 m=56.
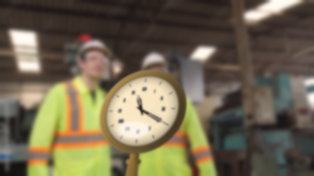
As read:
h=11 m=20
